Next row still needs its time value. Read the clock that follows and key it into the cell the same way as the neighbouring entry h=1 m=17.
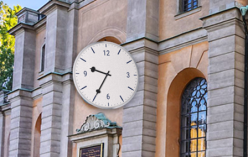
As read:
h=9 m=35
